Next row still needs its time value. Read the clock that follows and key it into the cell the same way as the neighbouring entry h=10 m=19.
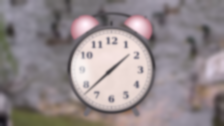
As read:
h=1 m=38
